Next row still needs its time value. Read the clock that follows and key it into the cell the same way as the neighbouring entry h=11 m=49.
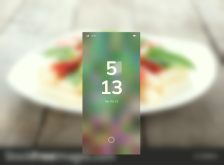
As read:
h=5 m=13
